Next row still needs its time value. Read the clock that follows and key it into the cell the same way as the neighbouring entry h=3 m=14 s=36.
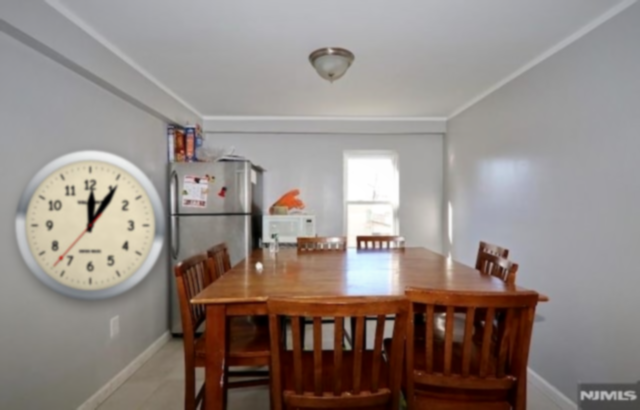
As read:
h=12 m=5 s=37
